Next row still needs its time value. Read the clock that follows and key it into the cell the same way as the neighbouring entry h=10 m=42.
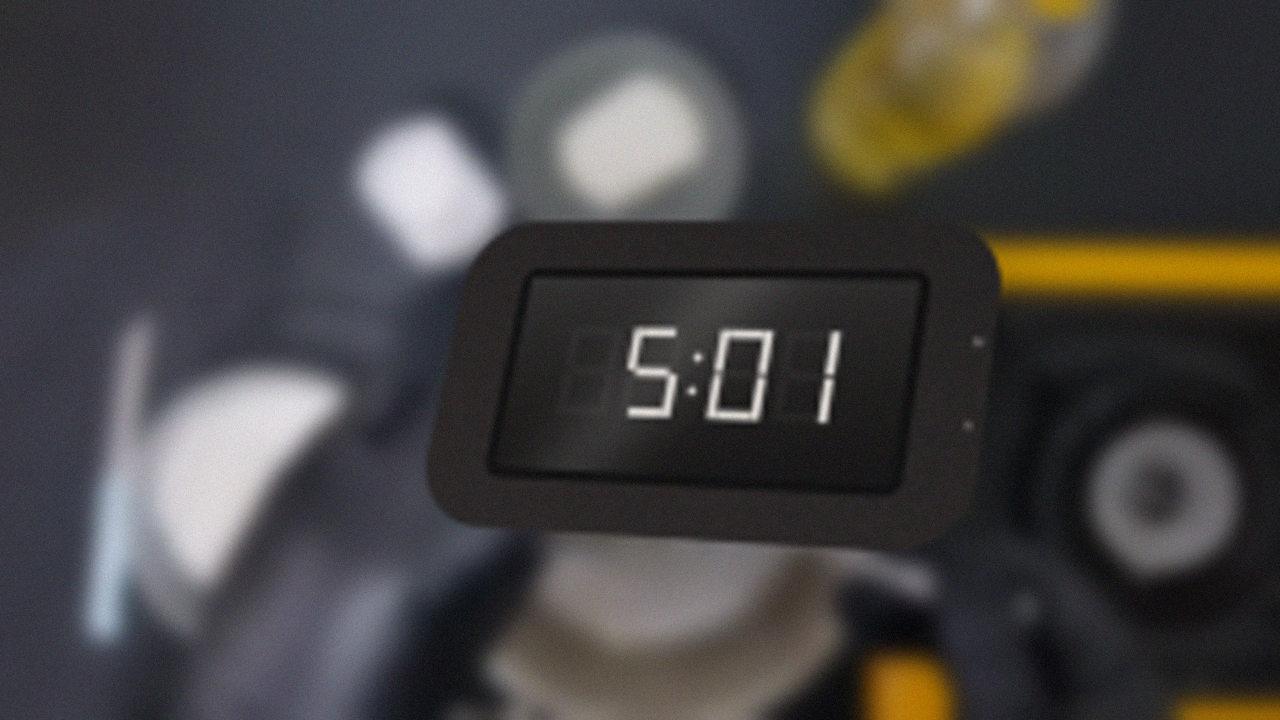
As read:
h=5 m=1
